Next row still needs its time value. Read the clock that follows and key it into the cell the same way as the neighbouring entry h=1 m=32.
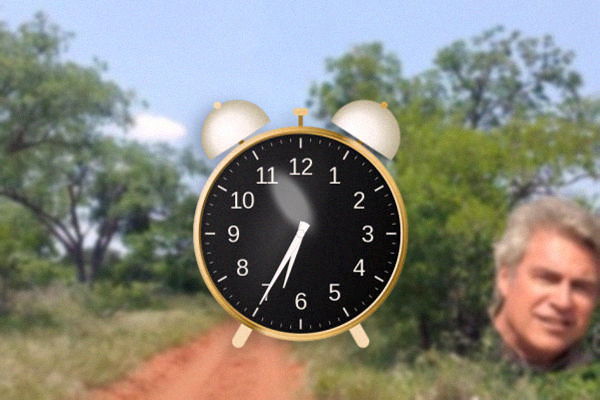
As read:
h=6 m=35
